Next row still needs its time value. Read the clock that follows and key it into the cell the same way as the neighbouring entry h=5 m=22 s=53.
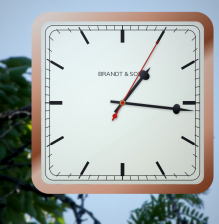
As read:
h=1 m=16 s=5
